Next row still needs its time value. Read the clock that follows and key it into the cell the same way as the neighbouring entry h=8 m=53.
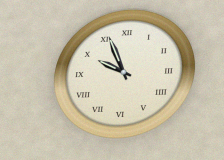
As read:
h=9 m=56
